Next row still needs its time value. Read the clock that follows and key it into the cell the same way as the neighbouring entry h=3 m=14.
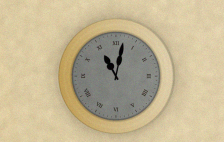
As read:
h=11 m=2
